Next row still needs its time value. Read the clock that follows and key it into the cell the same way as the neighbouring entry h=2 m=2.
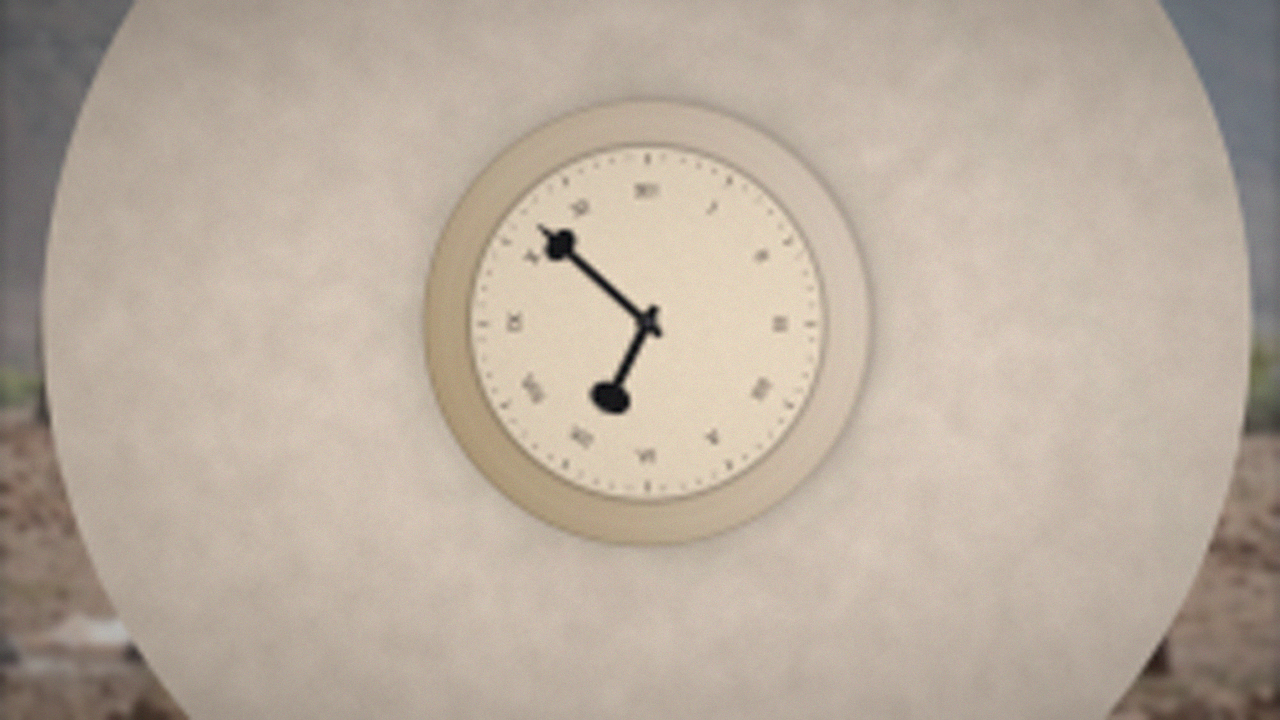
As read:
h=6 m=52
